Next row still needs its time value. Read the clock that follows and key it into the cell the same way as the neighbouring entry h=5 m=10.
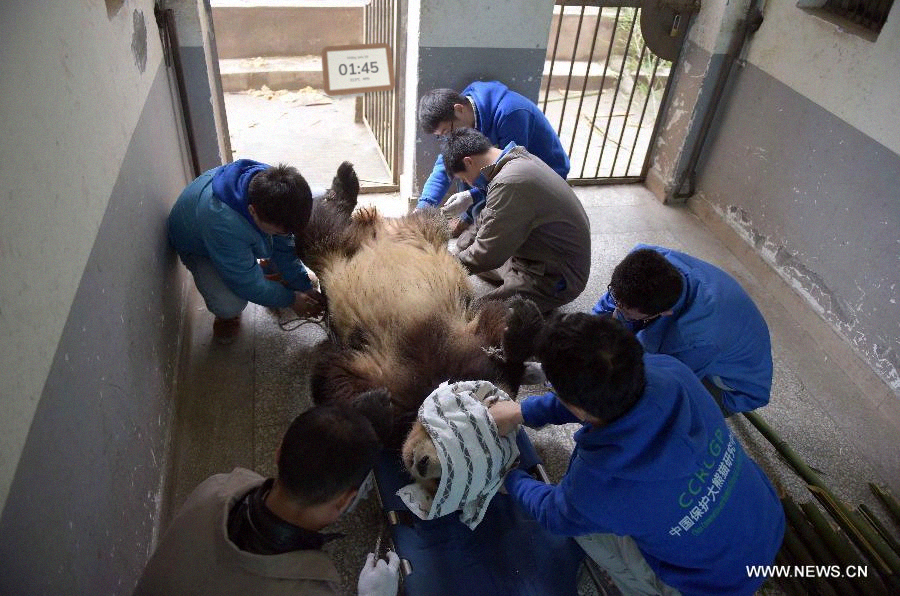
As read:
h=1 m=45
